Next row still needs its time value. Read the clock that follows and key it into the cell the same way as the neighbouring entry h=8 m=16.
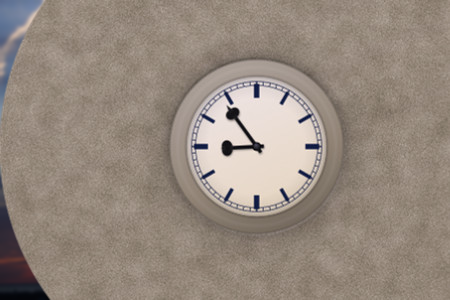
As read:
h=8 m=54
